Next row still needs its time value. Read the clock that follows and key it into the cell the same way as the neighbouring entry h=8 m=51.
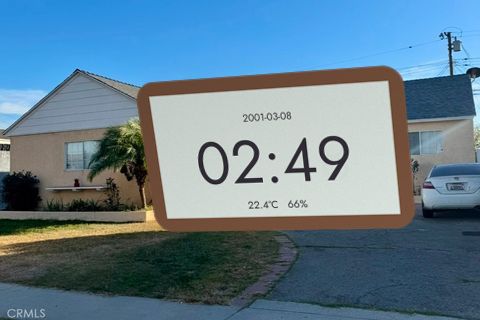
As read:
h=2 m=49
